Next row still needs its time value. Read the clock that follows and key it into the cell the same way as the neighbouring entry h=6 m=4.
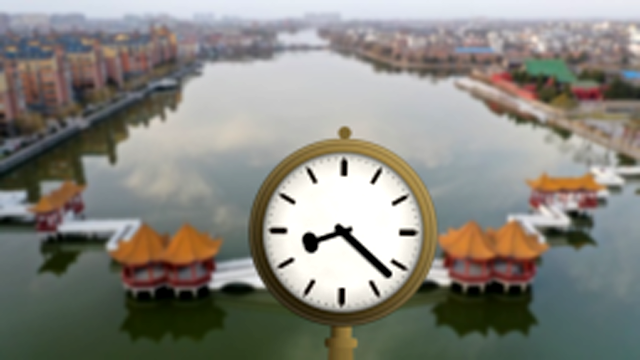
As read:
h=8 m=22
